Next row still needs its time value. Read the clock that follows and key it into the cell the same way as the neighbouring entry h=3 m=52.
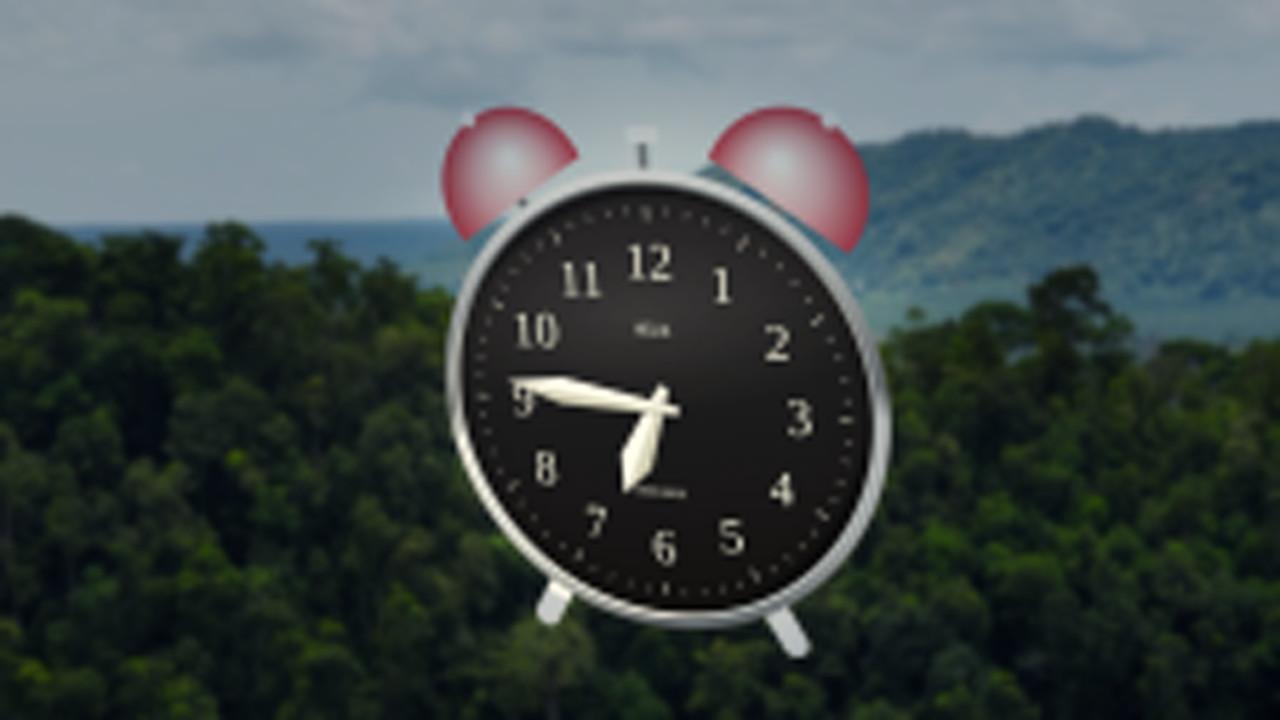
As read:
h=6 m=46
